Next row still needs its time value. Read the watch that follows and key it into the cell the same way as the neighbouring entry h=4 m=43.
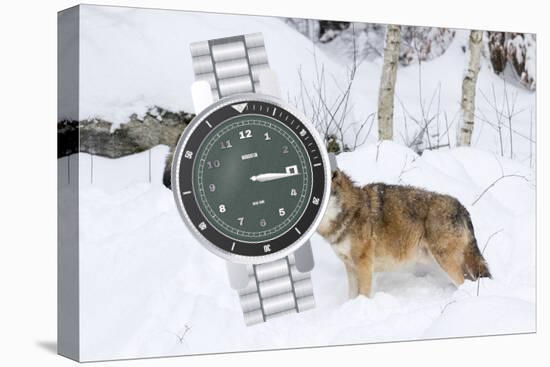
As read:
h=3 m=16
